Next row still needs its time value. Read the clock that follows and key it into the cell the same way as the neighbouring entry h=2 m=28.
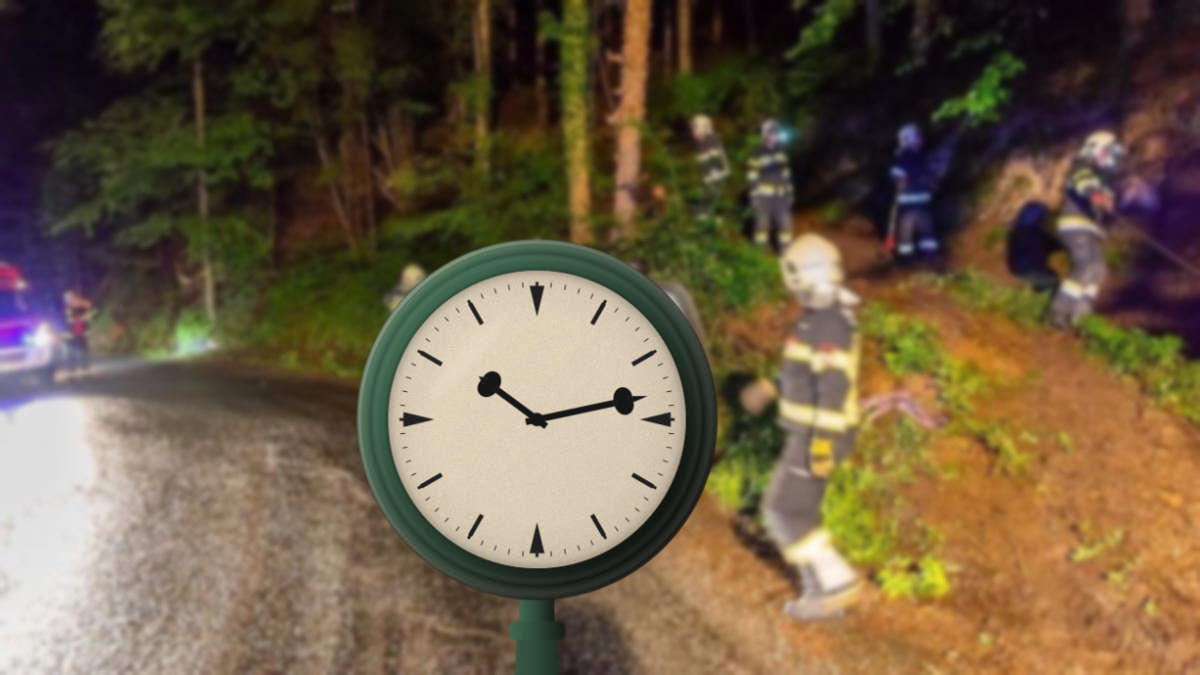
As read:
h=10 m=13
